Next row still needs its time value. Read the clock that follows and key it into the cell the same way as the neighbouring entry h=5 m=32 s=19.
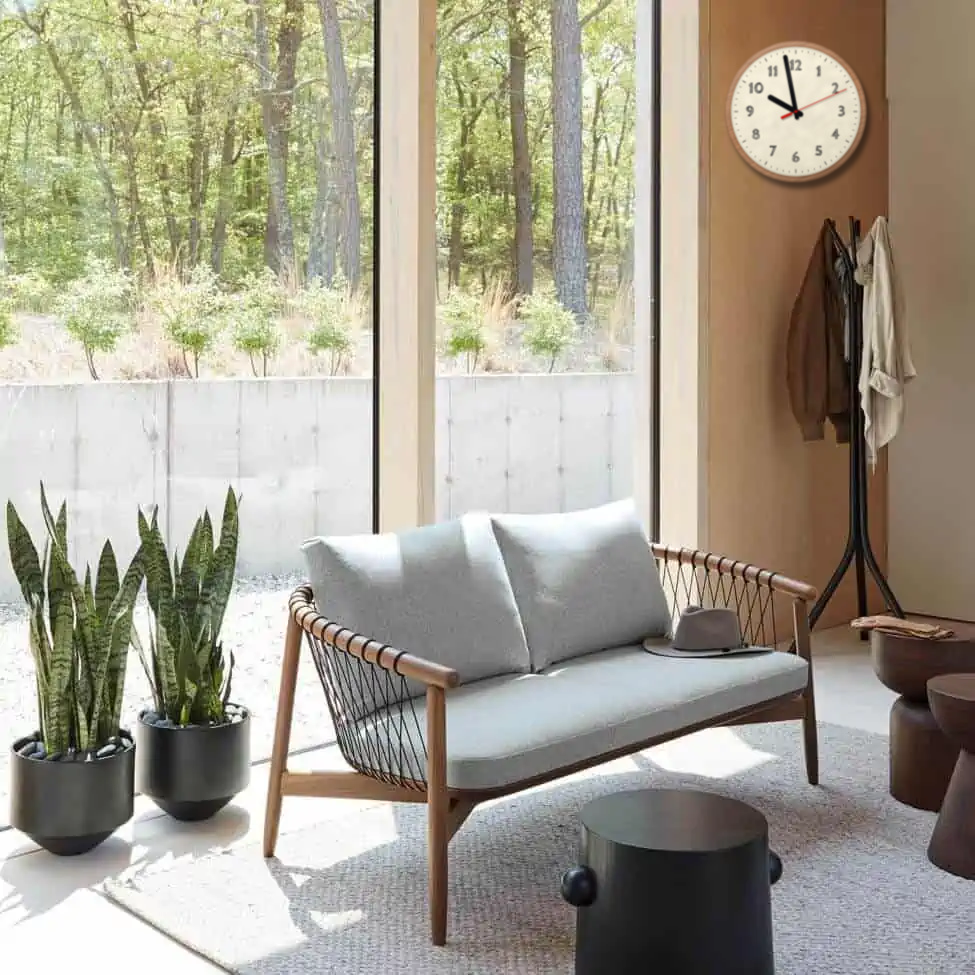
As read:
h=9 m=58 s=11
